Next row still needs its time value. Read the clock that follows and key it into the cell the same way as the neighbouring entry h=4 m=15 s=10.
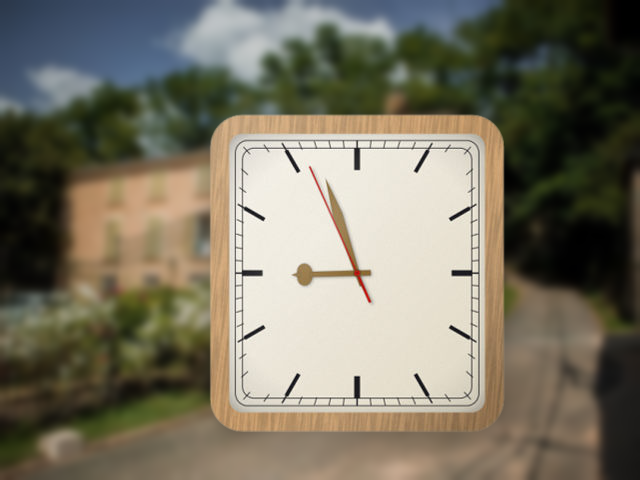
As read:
h=8 m=56 s=56
